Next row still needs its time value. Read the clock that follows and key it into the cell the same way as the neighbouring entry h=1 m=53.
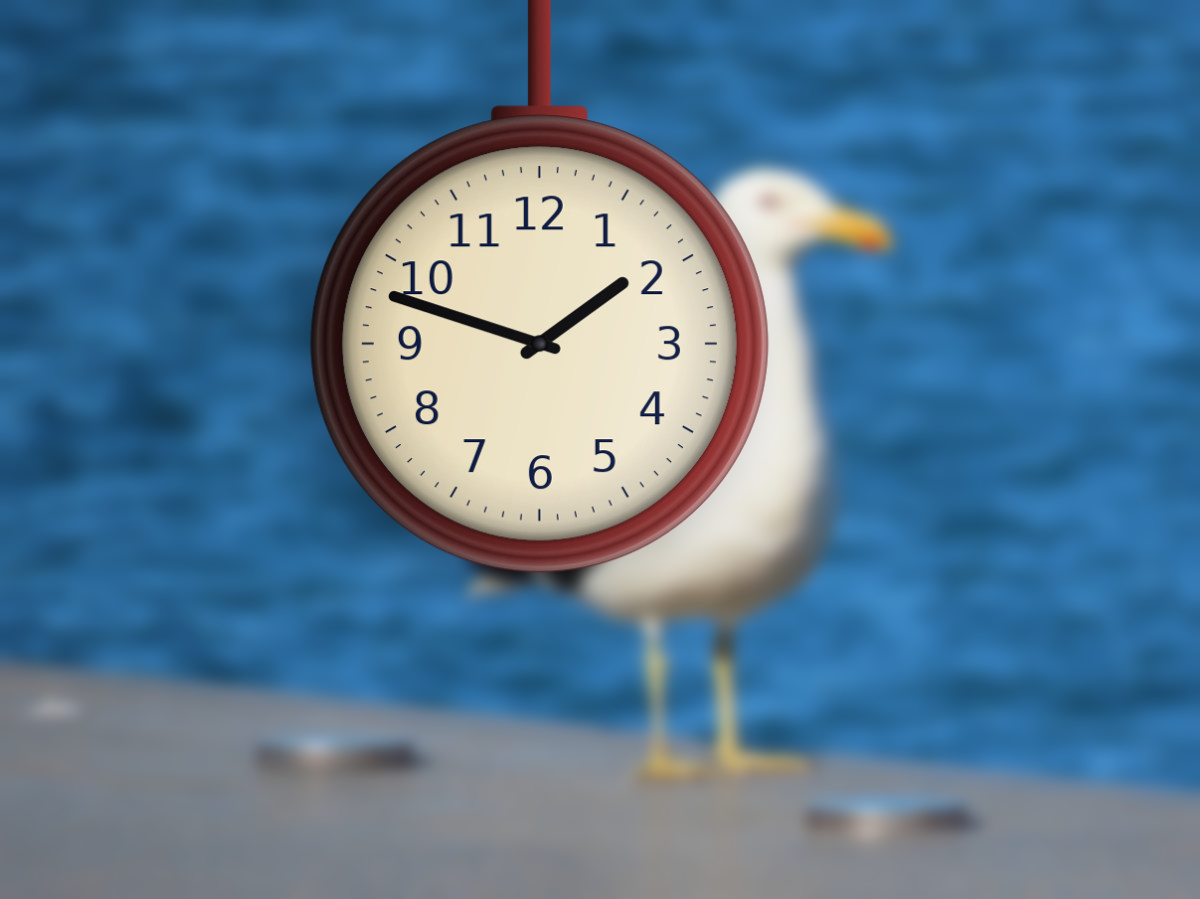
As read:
h=1 m=48
